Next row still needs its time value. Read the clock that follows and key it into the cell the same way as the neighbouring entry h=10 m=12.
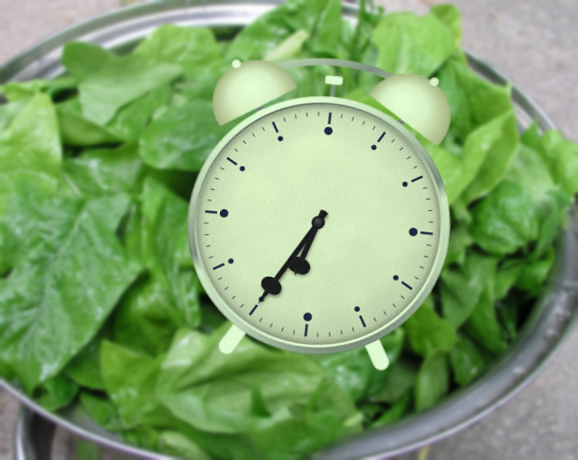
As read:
h=6 m=35
